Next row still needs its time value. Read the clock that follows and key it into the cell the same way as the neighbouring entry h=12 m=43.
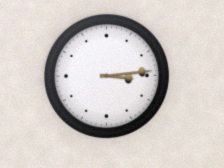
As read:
h=3 m=14
